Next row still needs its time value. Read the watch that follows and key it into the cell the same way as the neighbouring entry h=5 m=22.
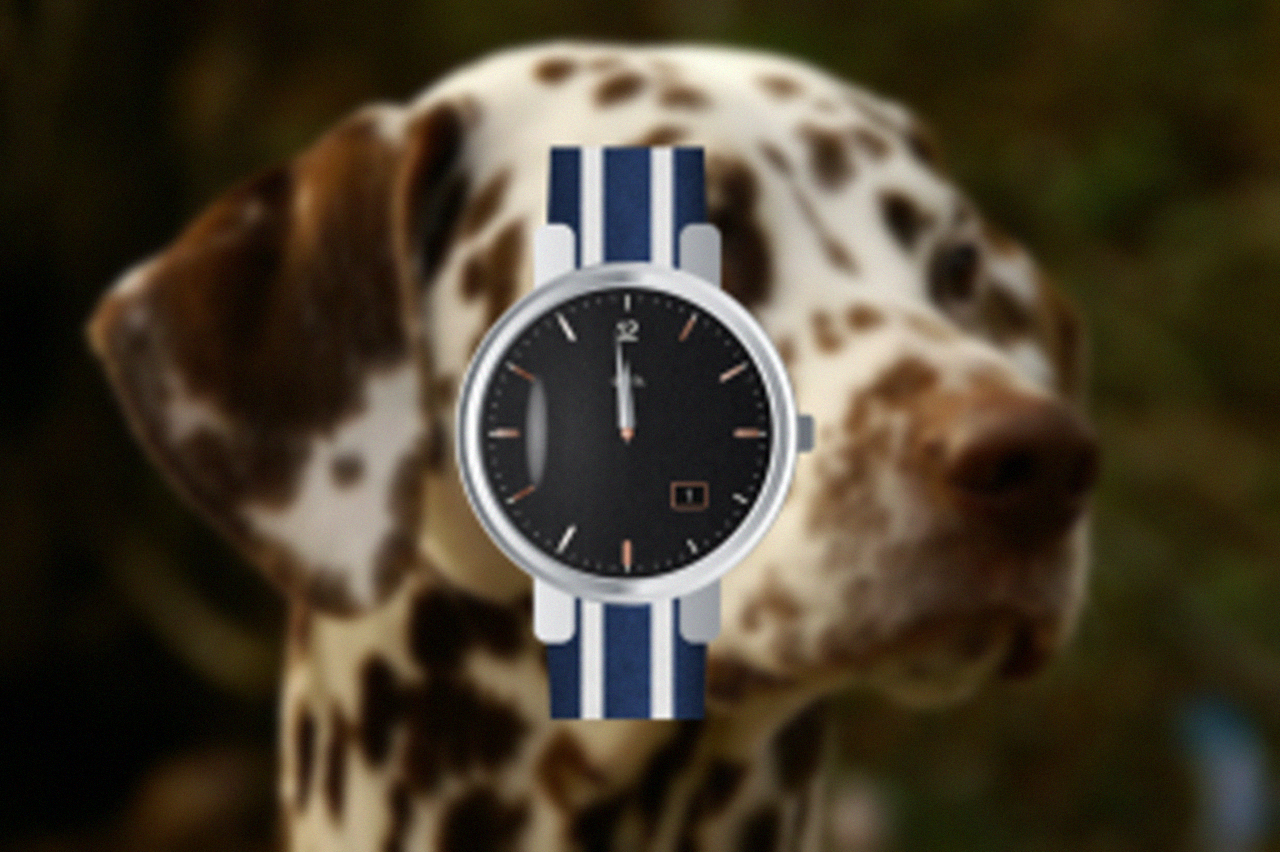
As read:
h=11 m=59
